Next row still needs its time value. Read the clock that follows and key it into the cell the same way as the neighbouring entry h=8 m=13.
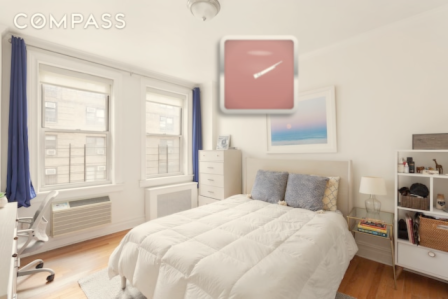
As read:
h=2 m=10
